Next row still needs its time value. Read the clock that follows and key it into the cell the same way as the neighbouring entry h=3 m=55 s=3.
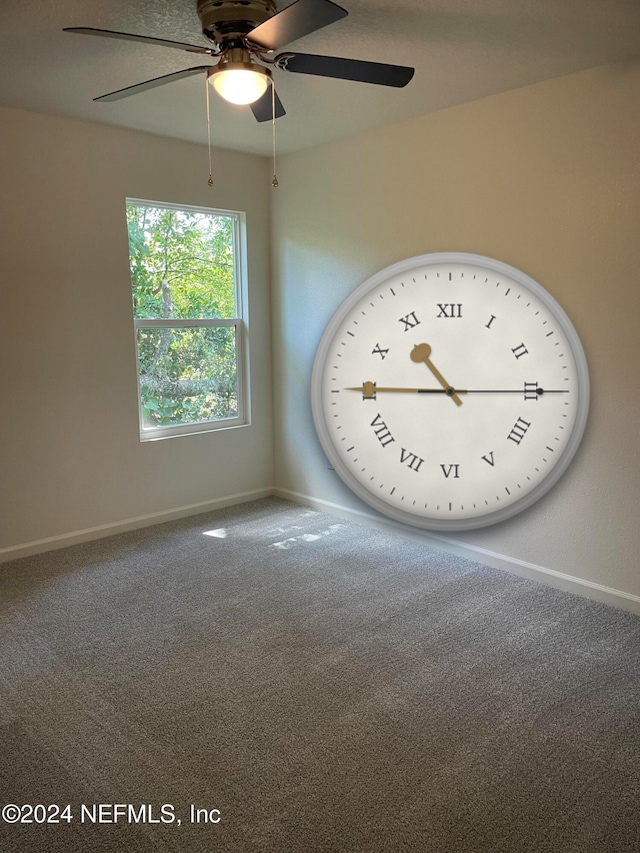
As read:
h=10 m=45 s=15
